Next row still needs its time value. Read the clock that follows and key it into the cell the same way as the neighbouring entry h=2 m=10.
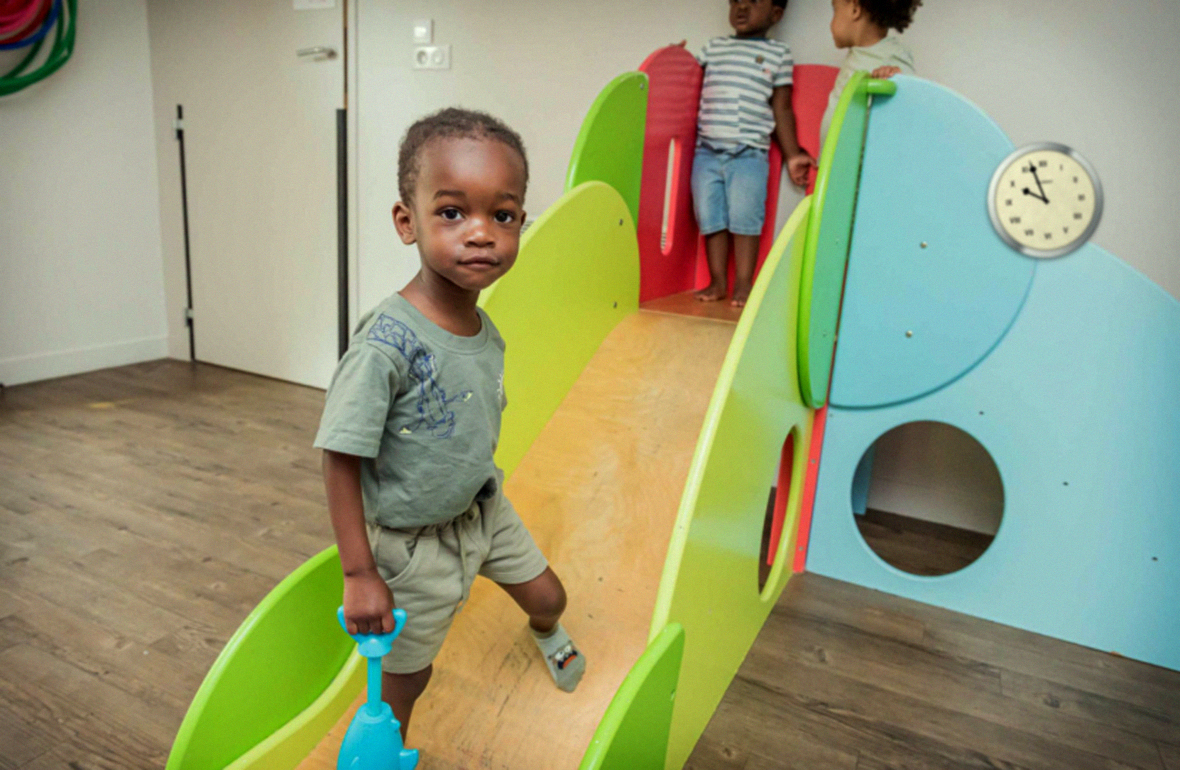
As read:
h=9 m=57
